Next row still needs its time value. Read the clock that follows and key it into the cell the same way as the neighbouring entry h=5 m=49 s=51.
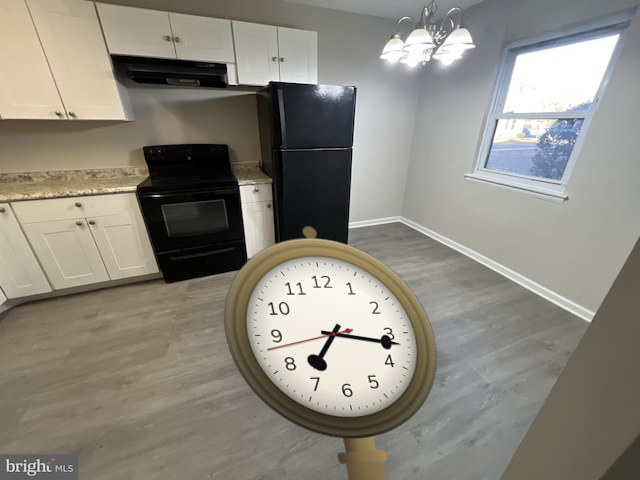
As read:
h=7 m=16 s=43
